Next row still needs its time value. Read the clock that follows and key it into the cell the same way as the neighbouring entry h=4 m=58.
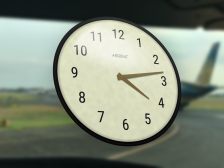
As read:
h=4 m=13
